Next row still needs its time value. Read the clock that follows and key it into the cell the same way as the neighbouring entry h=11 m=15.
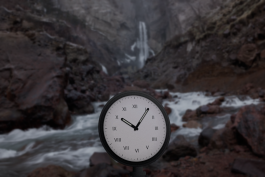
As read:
h=10 m=6
